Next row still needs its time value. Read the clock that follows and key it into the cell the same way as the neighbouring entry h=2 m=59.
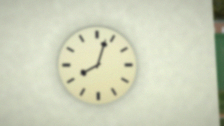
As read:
h=8 m=3
